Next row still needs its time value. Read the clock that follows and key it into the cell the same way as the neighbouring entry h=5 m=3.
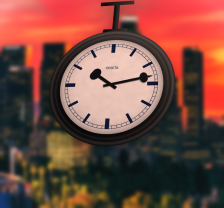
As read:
h=10 m=13
